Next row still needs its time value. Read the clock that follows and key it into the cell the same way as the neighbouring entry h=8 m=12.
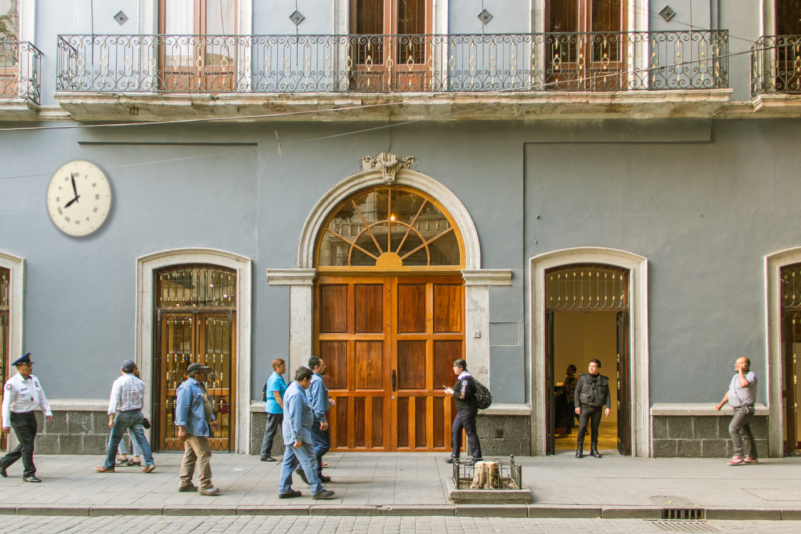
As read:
h=7 m=58
